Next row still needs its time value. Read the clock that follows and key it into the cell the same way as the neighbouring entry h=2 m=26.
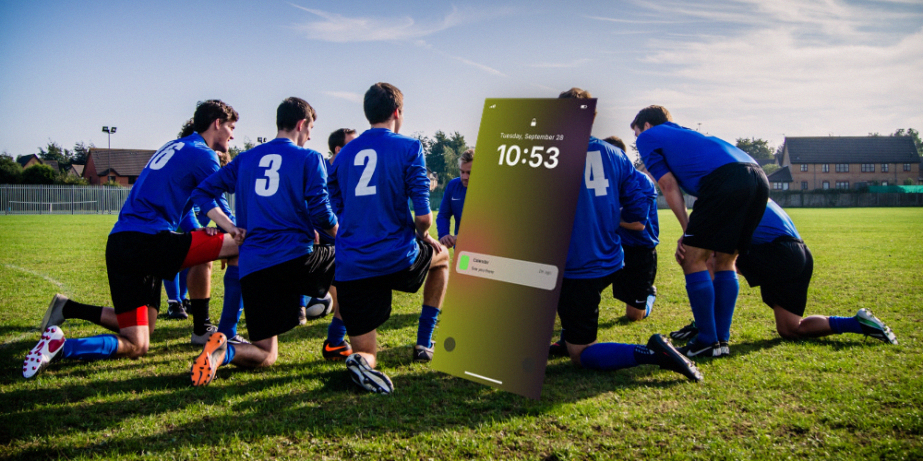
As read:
h=10 m=53
